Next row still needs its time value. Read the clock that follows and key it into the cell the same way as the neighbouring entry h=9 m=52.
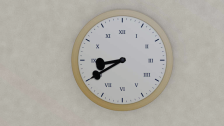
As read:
h=8 m=40
